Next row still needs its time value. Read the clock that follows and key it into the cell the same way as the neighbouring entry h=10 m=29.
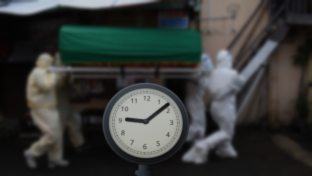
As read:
h=9 m=8
